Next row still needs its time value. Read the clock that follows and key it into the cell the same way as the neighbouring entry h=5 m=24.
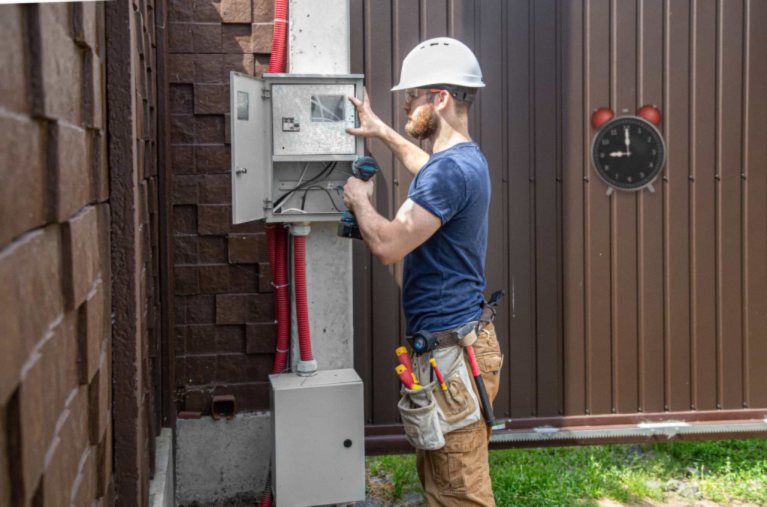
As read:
h=9 m=0
